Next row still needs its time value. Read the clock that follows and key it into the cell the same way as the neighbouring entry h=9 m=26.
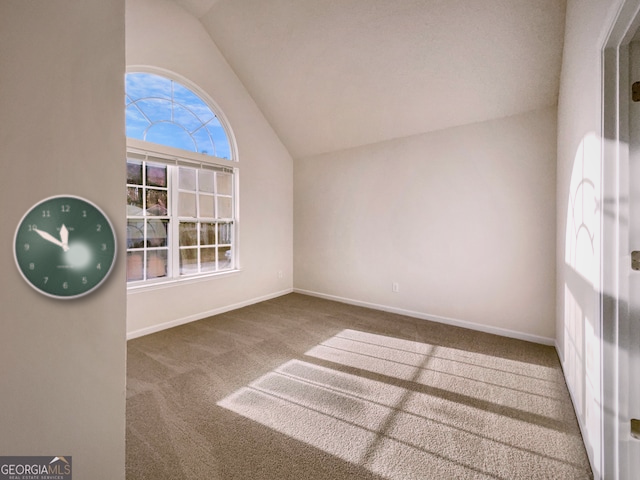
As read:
h=11 m=50
